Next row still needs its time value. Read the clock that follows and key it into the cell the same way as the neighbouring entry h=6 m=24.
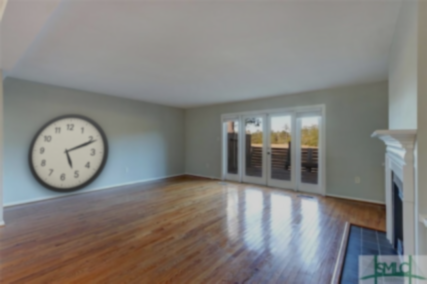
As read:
h=5 m=11
